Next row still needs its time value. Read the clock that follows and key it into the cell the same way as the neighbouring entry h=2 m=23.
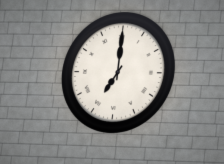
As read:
h=7 m=0
